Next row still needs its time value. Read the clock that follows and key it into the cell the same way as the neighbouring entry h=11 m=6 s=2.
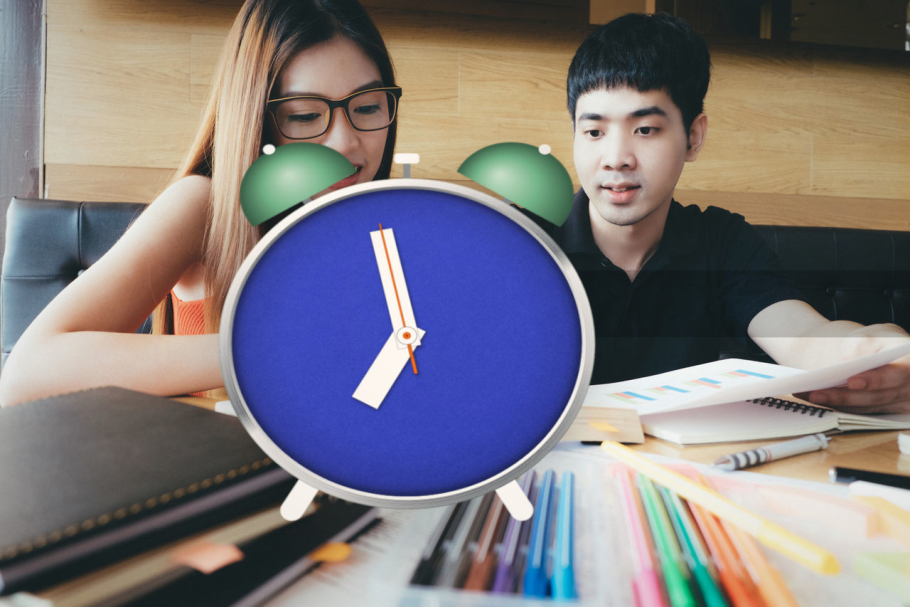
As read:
h=6 m=57 s=58
